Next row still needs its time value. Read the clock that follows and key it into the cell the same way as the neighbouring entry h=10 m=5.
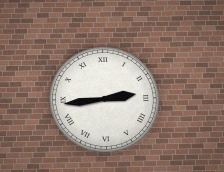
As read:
h=2 m=44
